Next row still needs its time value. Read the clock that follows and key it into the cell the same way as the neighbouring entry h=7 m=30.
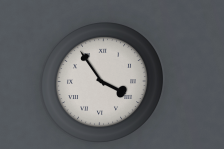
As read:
h=3 m=54
